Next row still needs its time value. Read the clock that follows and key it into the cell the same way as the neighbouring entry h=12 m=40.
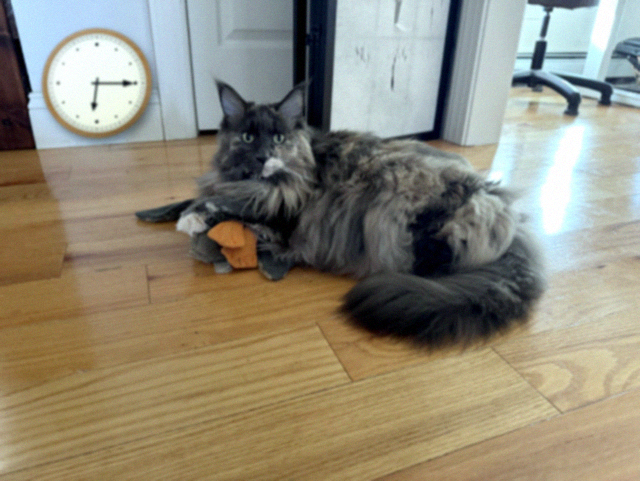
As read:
h=6 m=15
